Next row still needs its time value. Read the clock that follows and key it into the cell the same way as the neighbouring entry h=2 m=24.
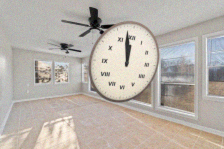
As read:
h=11 m=58
